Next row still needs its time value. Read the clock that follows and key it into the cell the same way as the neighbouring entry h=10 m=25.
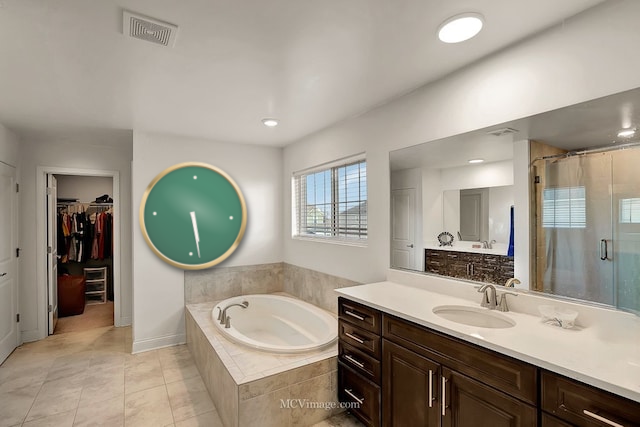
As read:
h=5 m=28
